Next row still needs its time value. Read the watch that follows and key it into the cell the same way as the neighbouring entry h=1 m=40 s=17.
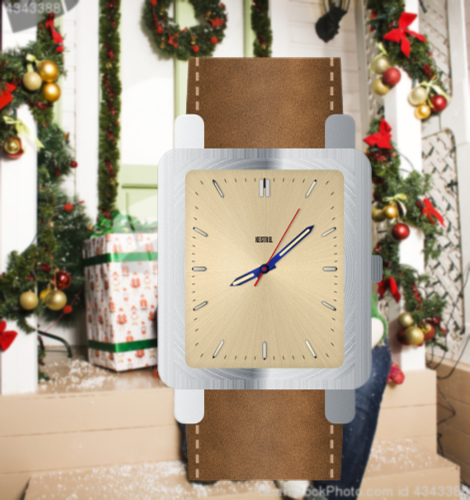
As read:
h=8 m=8 s=5
